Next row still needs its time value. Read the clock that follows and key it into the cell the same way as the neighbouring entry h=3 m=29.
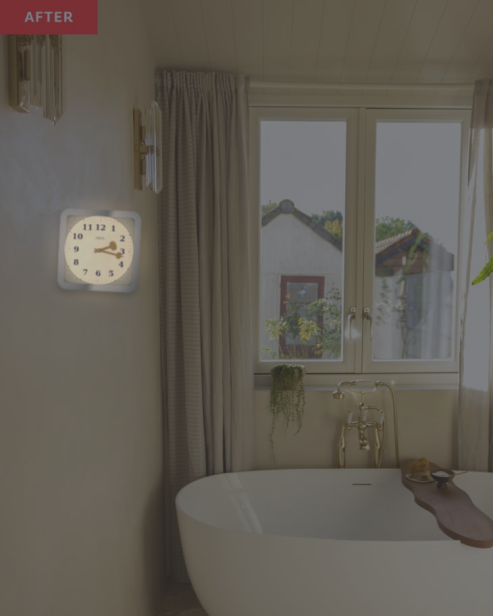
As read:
h=2 m=17
